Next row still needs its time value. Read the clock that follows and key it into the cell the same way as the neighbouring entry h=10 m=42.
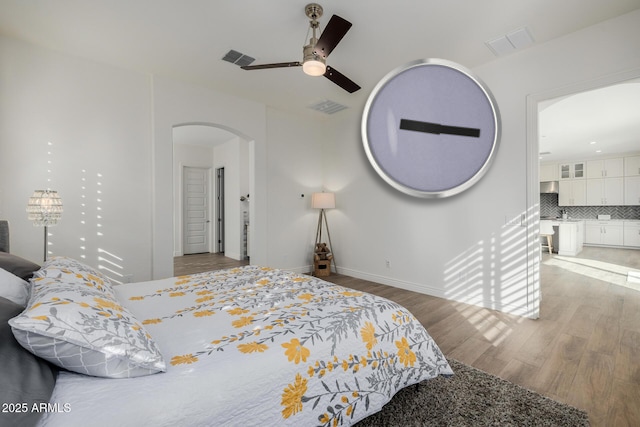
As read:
h=9 m=16
